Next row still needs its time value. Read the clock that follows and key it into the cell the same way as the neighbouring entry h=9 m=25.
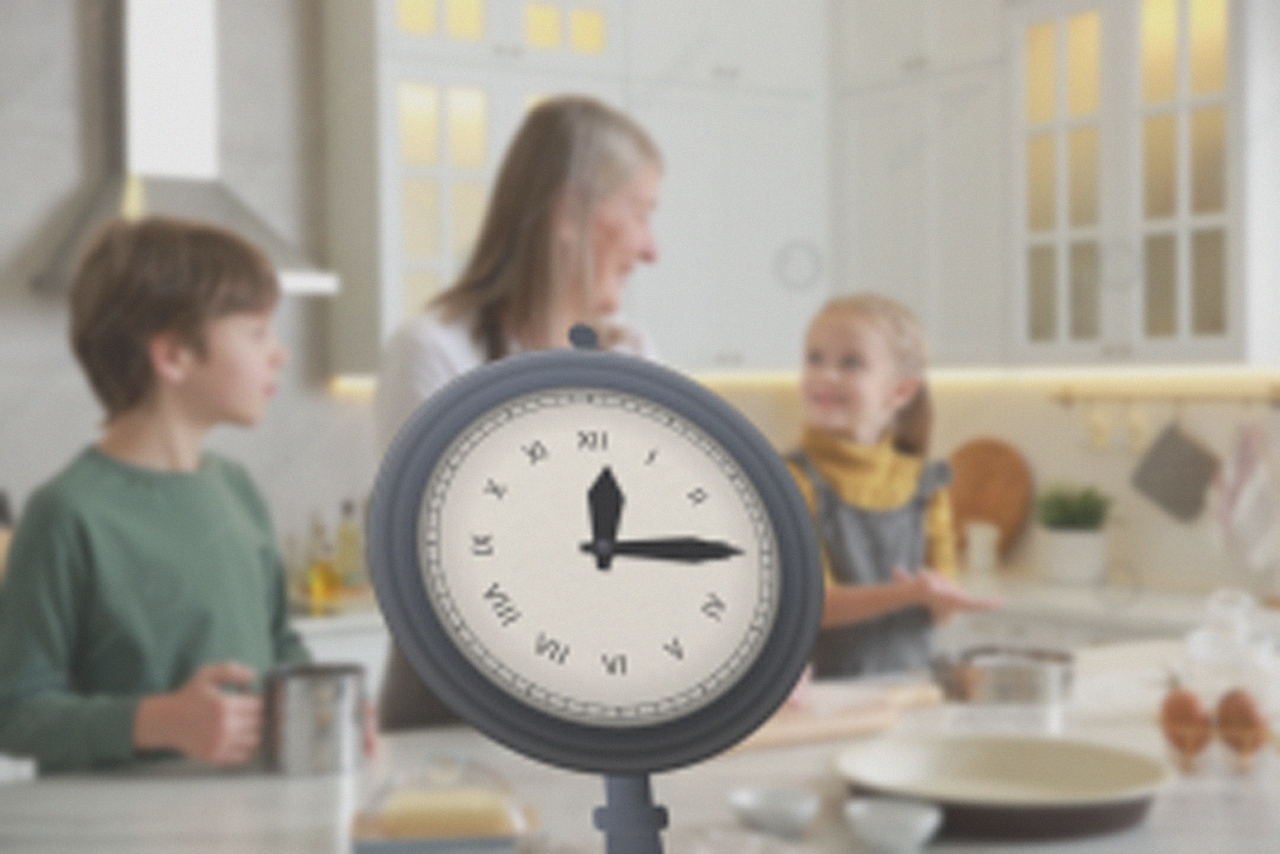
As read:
h=12 m=15
